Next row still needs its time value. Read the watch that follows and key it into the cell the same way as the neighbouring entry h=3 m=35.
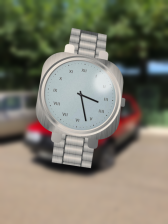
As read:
h=3 m=27
